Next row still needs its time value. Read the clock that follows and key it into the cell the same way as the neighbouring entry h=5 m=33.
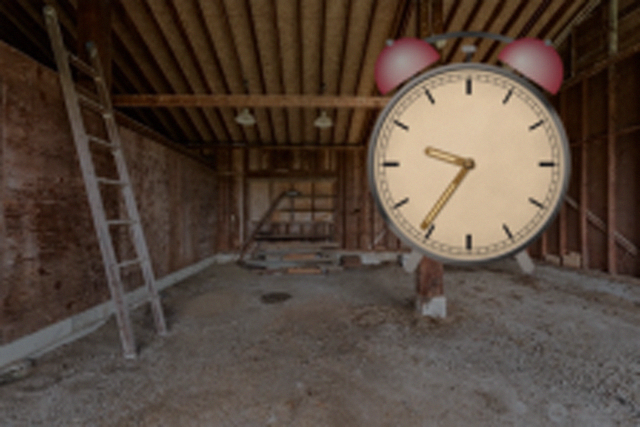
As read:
h=9 m=36
